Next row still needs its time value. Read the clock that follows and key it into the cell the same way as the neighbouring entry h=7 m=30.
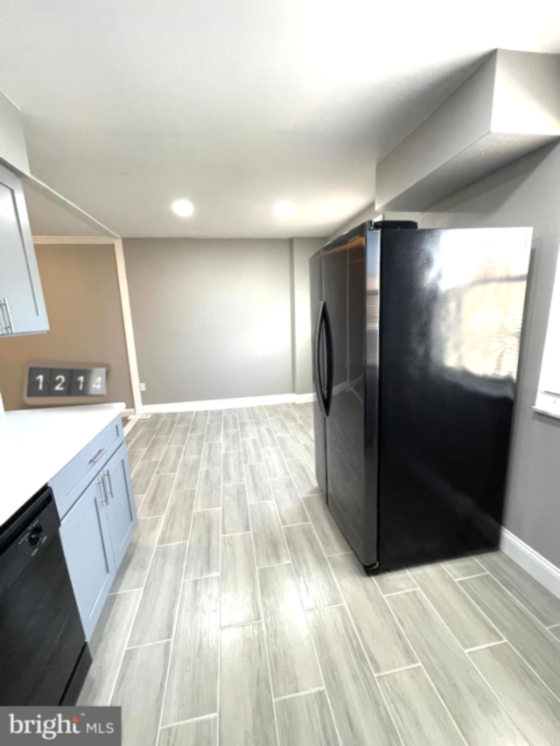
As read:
h=12 m=14
